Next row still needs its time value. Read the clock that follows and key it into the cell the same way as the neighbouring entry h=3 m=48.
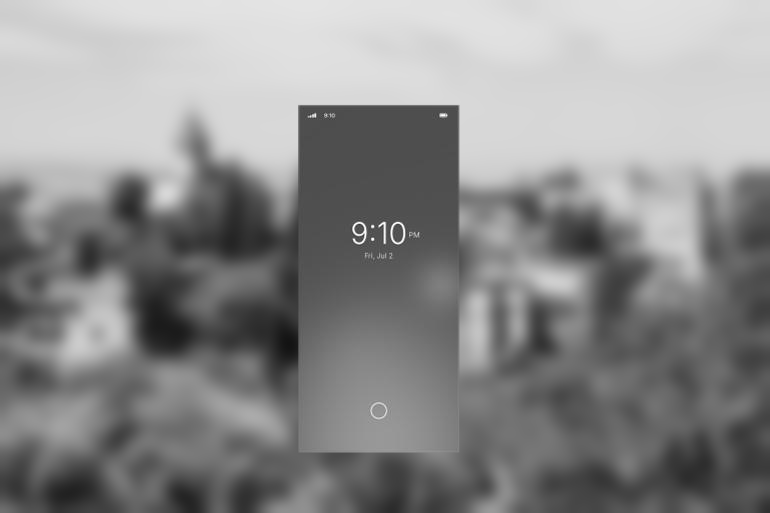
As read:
h=9 m=10
